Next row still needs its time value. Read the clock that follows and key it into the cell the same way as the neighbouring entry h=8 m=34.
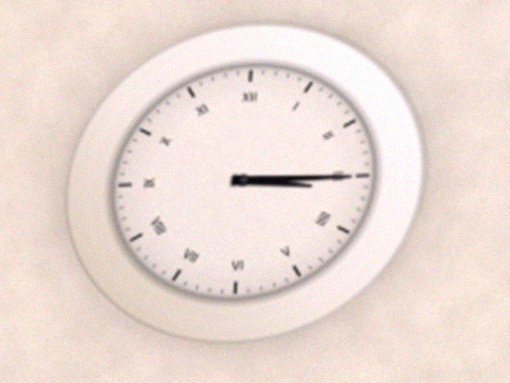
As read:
h=3 m=15
